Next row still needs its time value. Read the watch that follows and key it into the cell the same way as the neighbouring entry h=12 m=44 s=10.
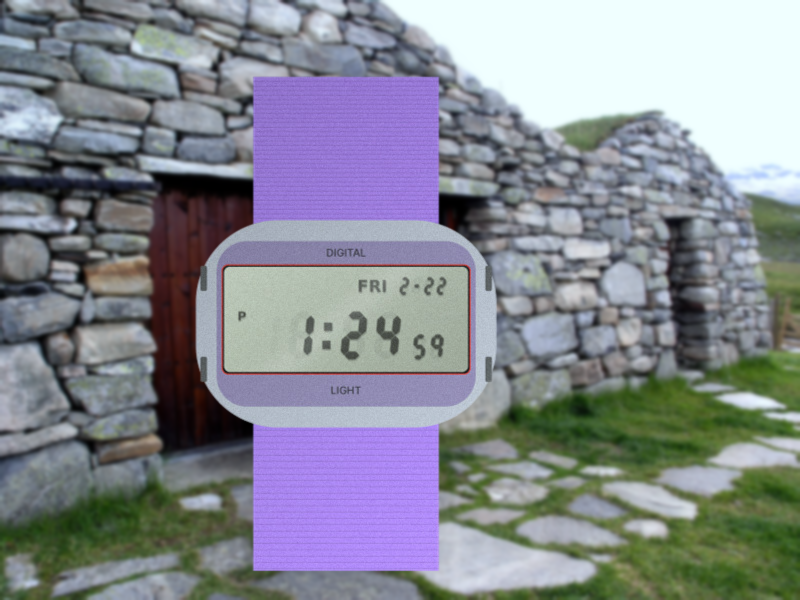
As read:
h=1 m=24 s=59
